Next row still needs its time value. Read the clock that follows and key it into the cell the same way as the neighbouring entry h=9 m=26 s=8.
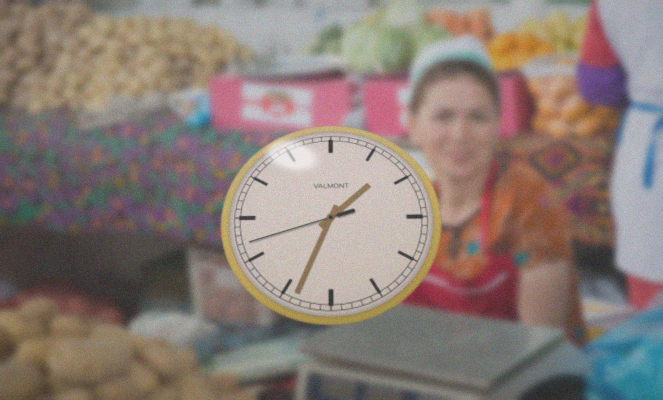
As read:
h=1 m=33 s=42
